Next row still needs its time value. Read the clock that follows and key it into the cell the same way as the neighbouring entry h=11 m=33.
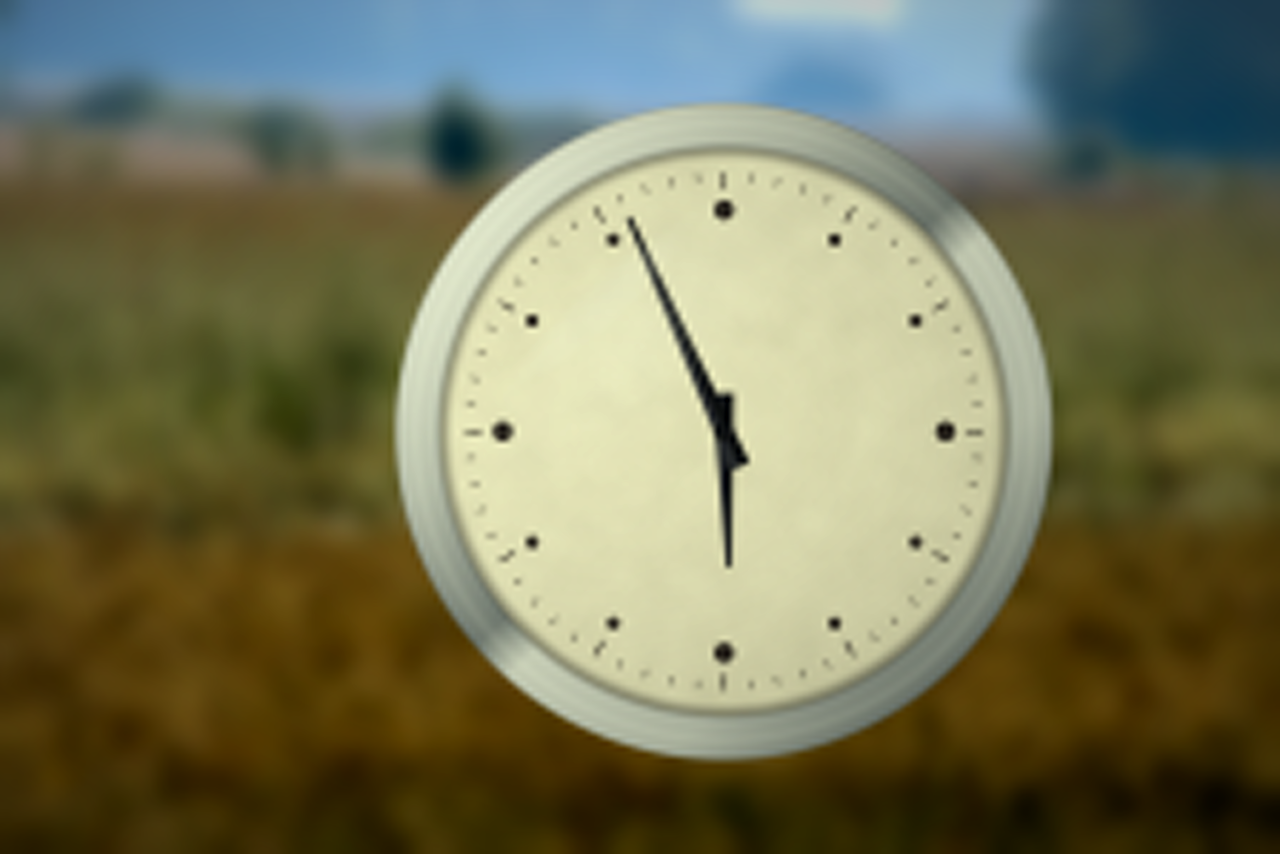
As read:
h=5 m=56
